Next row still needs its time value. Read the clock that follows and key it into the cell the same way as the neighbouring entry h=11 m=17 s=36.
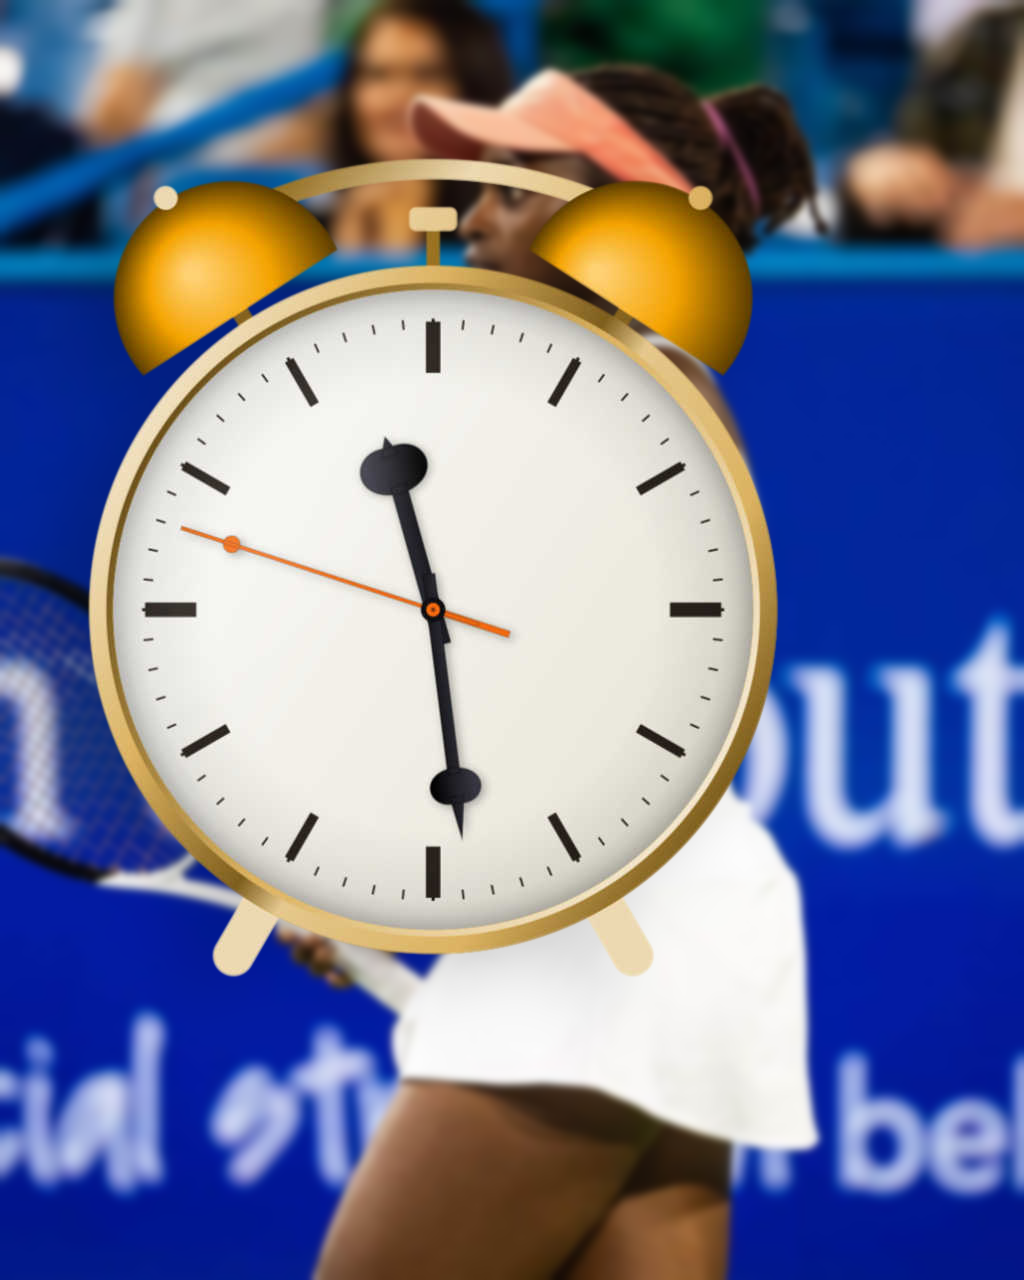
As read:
h=11 m=28 s=48
